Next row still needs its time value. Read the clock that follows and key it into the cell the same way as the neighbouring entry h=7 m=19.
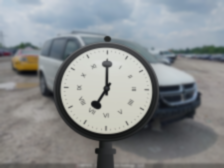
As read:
h=7 m=0
